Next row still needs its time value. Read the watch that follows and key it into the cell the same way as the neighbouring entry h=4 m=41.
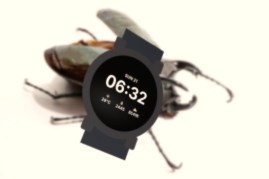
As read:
h=6 m=32
